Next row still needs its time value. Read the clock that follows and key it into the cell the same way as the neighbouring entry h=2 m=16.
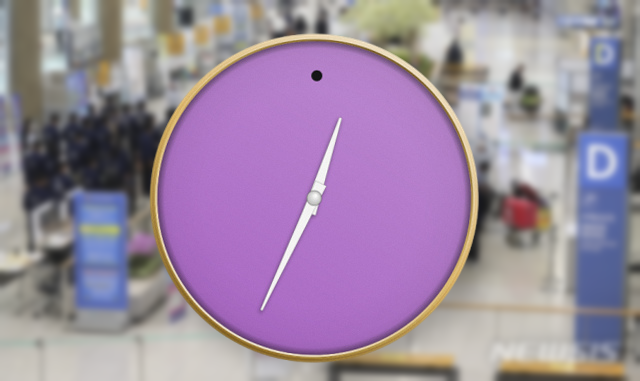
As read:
h=12 m=34
